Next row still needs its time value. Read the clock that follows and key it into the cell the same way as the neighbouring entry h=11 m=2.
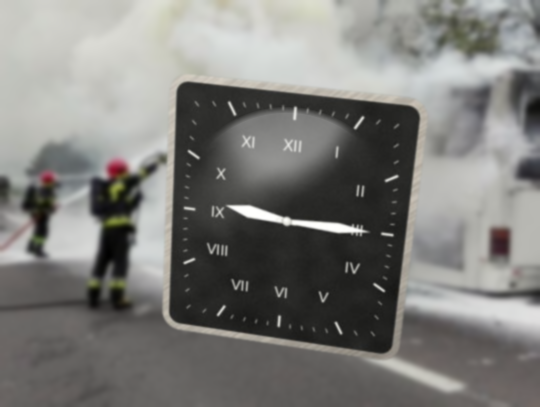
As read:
h=9 m=15
